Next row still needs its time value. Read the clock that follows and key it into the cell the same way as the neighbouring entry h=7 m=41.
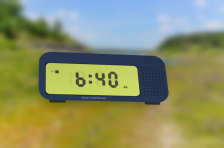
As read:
h=6 m=40
